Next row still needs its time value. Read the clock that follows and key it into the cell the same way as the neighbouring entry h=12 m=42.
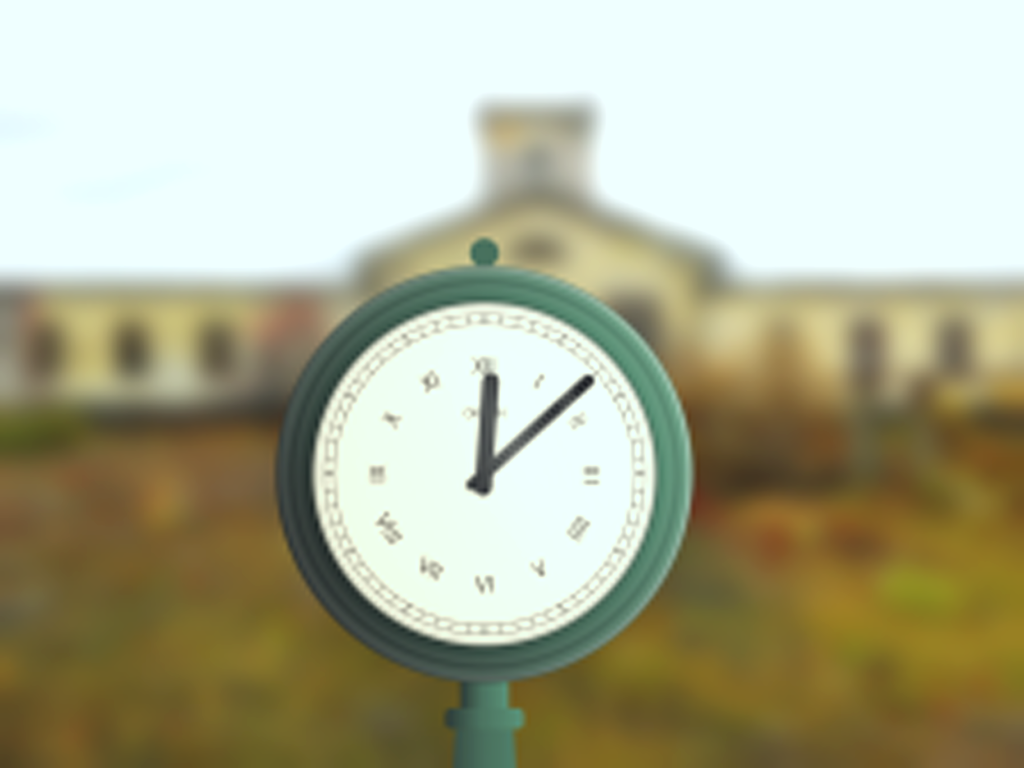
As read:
h=12 m=8
